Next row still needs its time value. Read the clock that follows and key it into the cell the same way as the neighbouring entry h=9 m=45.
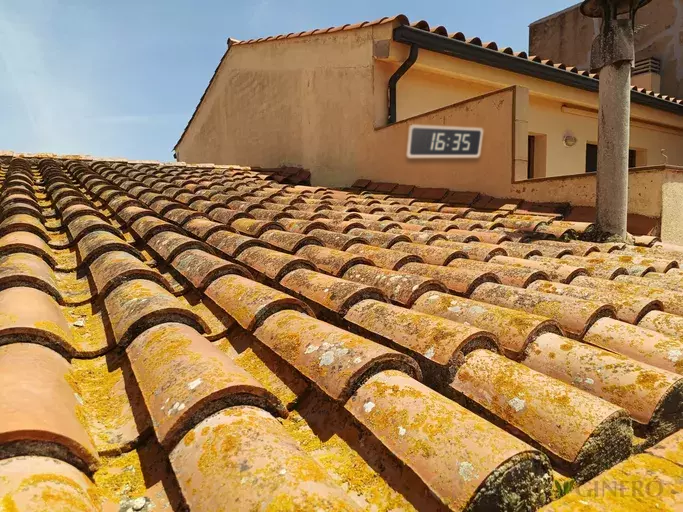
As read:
h=16 m=35
